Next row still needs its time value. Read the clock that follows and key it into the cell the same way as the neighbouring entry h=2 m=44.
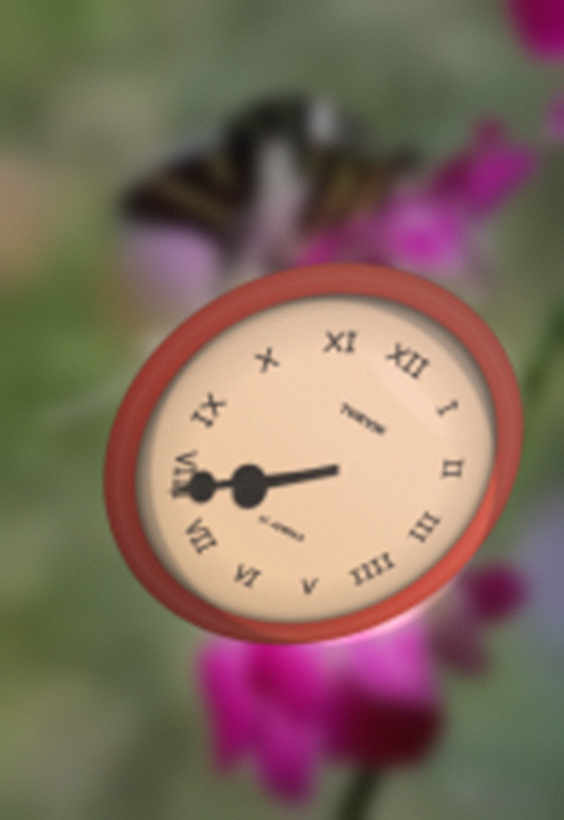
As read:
h=7 m=39
